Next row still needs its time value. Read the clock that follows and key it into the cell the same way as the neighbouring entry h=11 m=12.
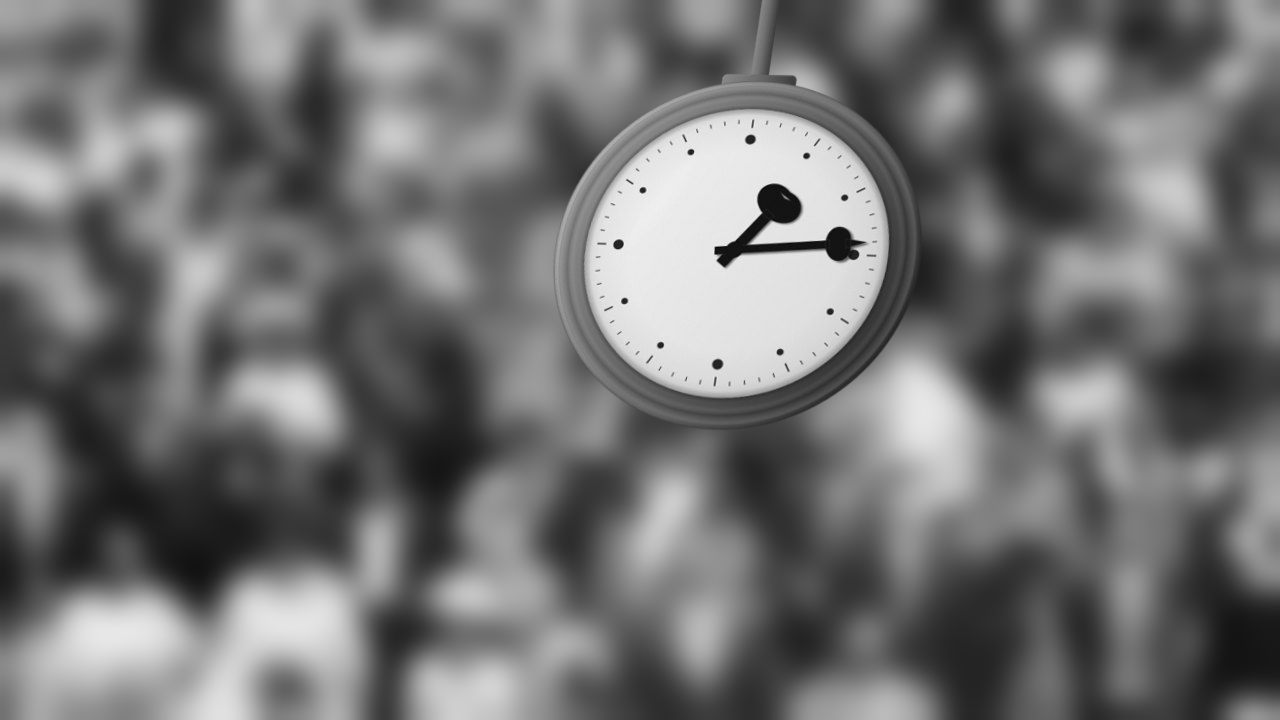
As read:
h=1 m=14
